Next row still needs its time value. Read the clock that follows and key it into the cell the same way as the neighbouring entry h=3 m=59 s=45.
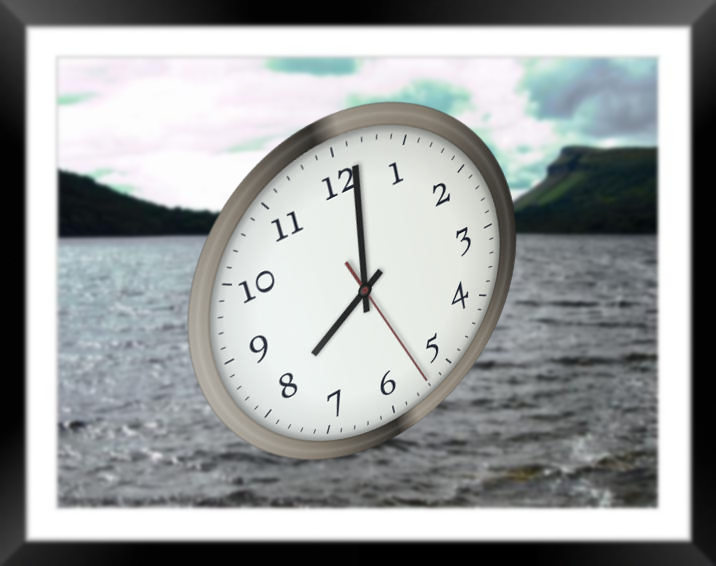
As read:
h=8 m=1 s=27
